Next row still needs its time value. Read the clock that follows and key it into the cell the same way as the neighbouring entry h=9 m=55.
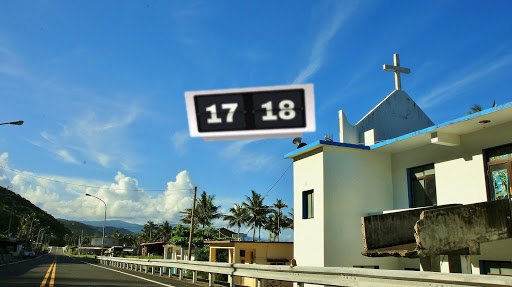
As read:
h=17 m=18
